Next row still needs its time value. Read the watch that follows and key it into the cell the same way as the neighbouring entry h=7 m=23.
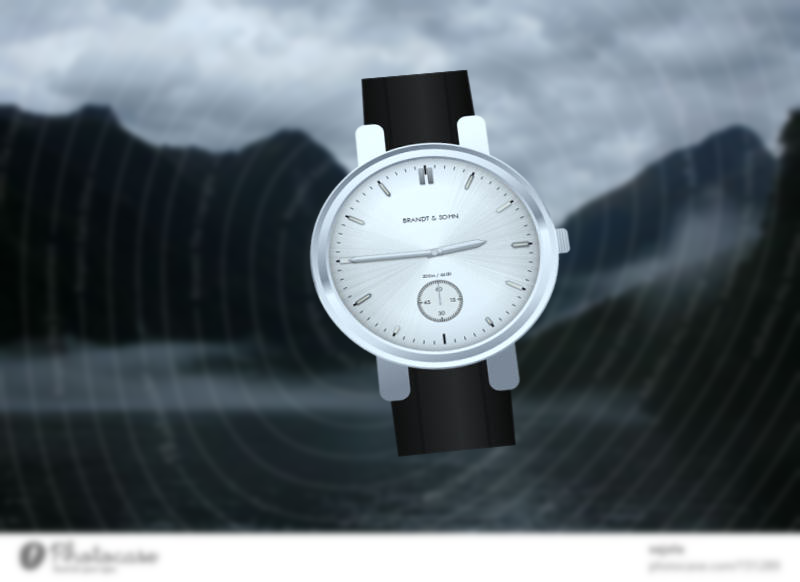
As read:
h=2 m=45
